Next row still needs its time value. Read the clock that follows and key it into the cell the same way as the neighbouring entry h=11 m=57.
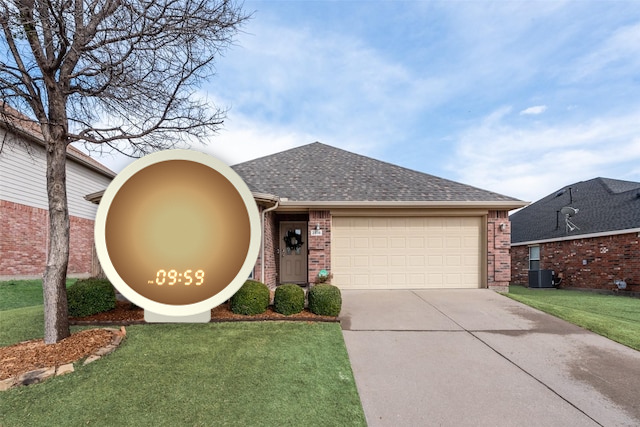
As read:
h=9 m=59
